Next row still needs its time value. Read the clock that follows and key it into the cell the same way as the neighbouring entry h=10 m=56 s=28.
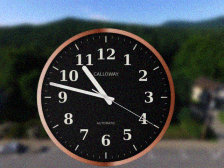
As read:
h=10 m=47 s=20
